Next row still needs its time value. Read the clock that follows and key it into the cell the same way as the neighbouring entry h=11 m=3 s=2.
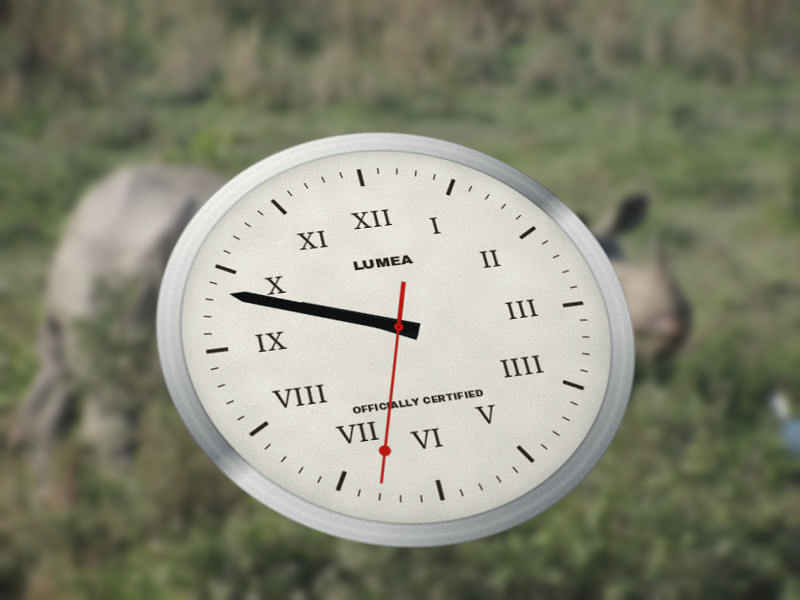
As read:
h=9 m=48 s=33
